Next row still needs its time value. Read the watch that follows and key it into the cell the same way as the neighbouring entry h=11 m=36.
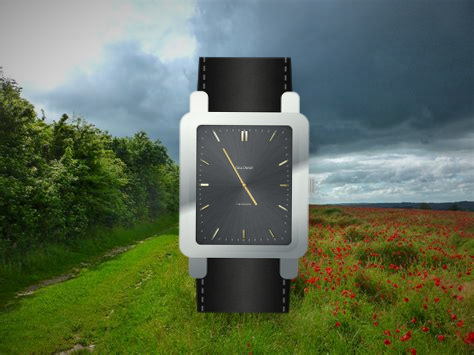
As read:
h=4 m=55
